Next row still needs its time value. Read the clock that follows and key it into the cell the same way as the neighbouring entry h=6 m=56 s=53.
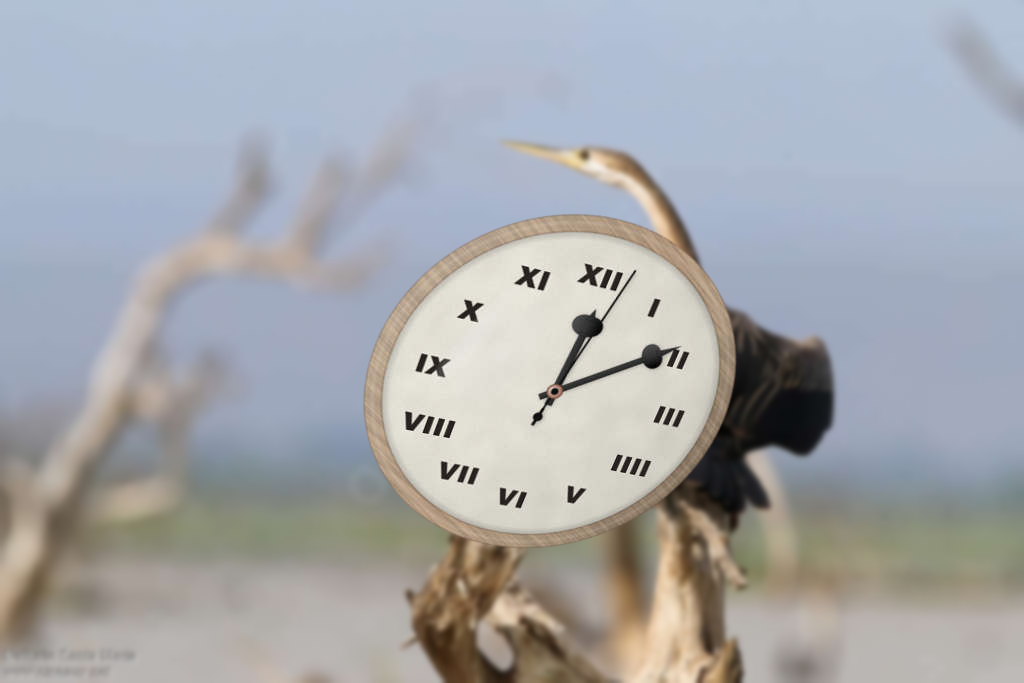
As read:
h=12 m=9 s=2
